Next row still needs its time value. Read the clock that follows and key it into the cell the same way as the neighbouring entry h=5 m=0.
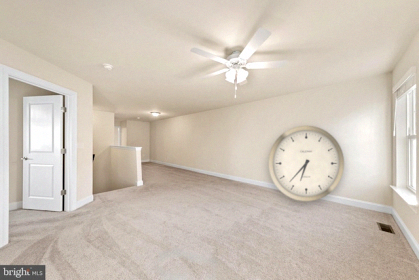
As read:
h=6 m=37
